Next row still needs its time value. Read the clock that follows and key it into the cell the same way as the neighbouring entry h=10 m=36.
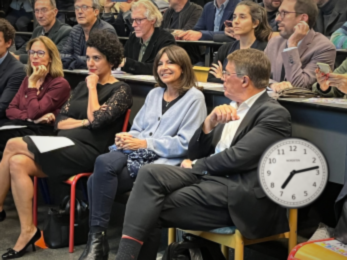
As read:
h=7 m=13
